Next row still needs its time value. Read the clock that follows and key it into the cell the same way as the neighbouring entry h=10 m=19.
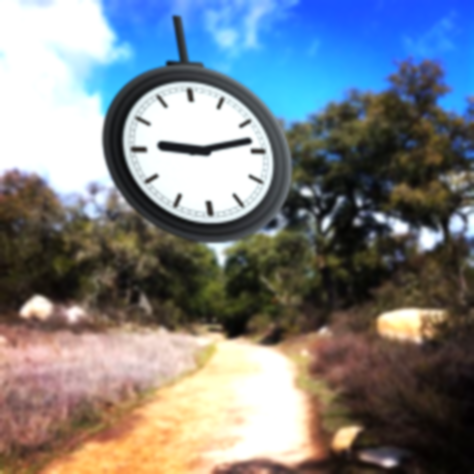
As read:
h=9 m=13
